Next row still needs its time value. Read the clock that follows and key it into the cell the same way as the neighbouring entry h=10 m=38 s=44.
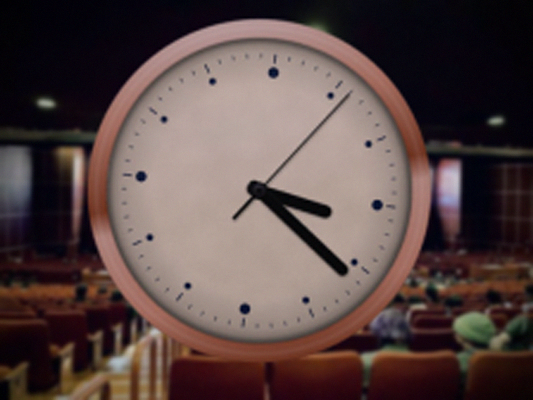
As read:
h=3 m=21 s=6
